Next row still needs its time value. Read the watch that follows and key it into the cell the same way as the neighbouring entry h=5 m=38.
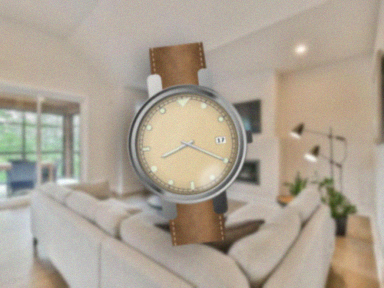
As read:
h=8 m=20
